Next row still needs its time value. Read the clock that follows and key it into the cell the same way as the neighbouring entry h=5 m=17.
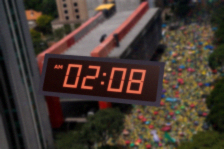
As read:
h=2 m=8
